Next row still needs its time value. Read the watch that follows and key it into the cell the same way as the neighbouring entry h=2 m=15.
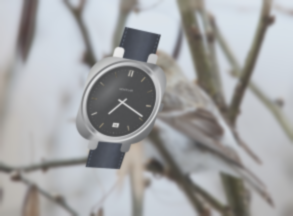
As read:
h=7 m=19
